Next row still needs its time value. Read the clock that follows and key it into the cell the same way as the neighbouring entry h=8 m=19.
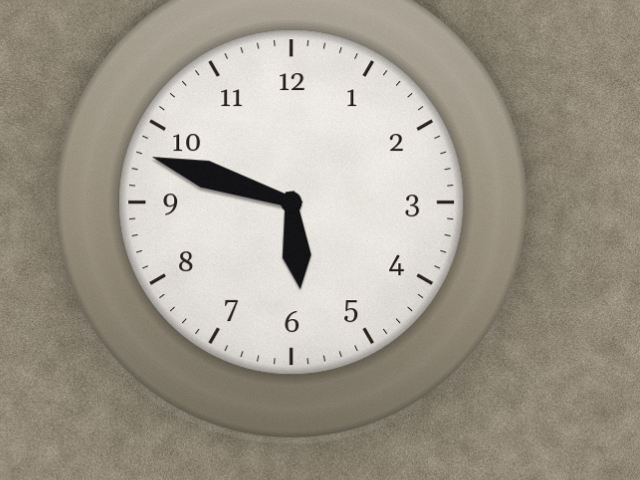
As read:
h=5 m=48
